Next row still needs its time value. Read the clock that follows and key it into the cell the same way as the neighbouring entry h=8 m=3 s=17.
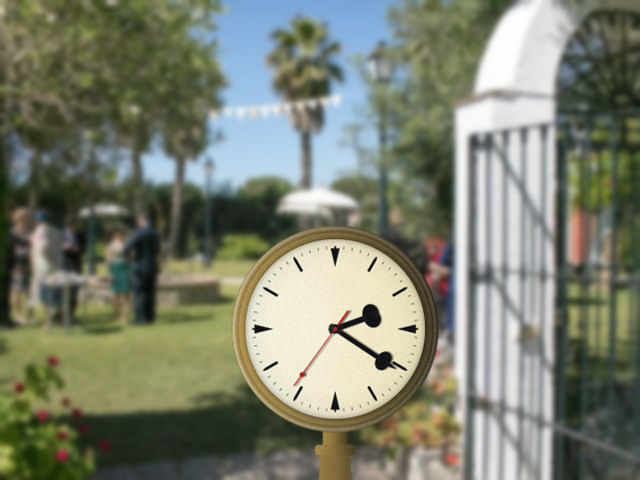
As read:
h=2 m=20 s=36
